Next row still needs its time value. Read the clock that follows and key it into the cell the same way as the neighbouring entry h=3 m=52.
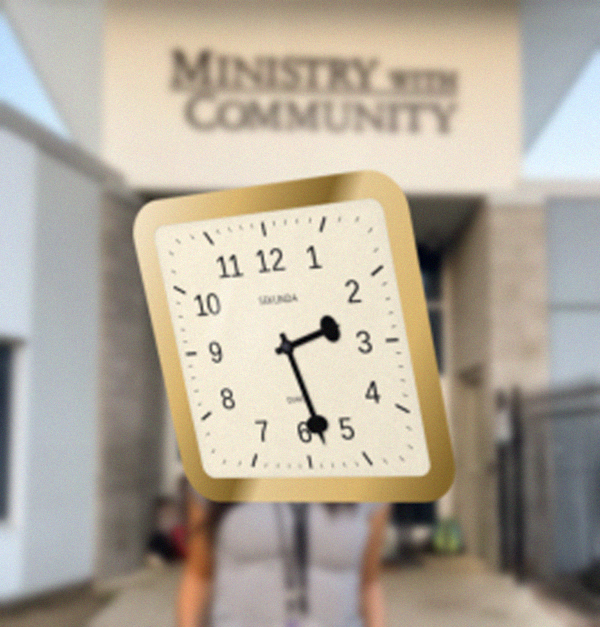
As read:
h=2 m=28
